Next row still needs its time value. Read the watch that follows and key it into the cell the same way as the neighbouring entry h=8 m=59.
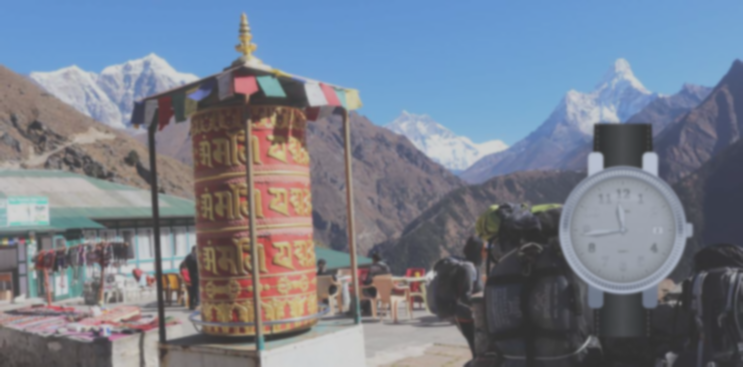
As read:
h=11 m=44
